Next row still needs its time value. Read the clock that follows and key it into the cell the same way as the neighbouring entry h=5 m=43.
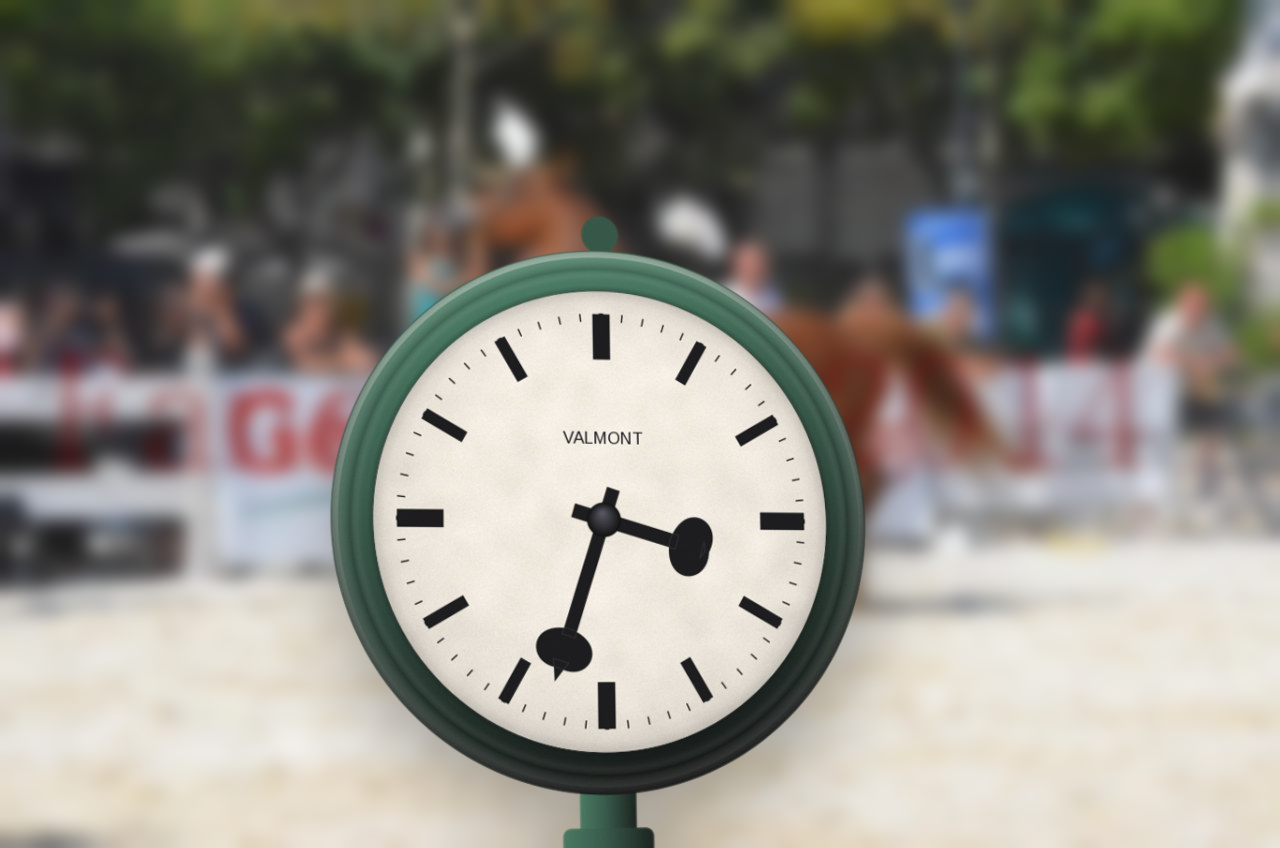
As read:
h=3 m=33
